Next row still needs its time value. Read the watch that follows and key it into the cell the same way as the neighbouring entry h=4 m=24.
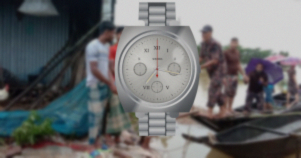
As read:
h=7 m=17
